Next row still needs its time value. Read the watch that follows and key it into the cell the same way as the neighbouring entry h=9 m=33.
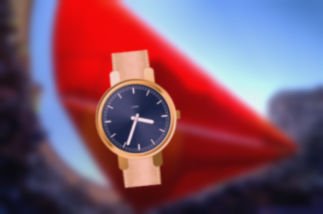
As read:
h=3 m=34
